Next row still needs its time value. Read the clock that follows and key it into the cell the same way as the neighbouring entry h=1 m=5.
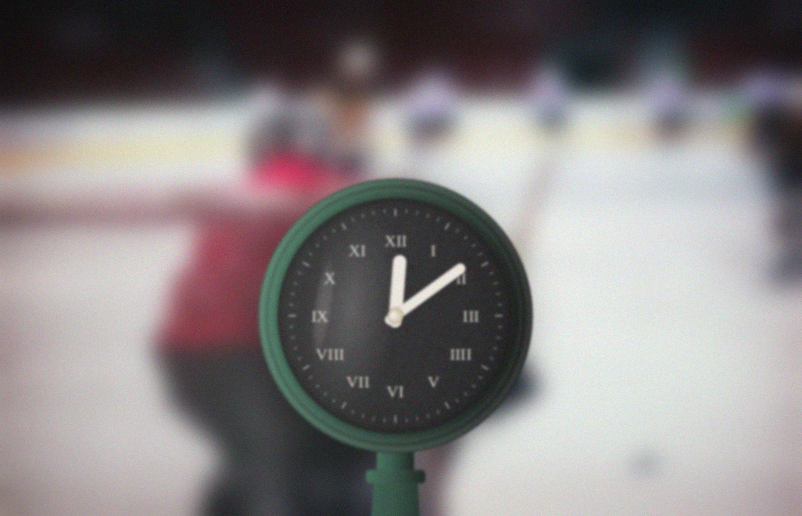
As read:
h=12 m=9
